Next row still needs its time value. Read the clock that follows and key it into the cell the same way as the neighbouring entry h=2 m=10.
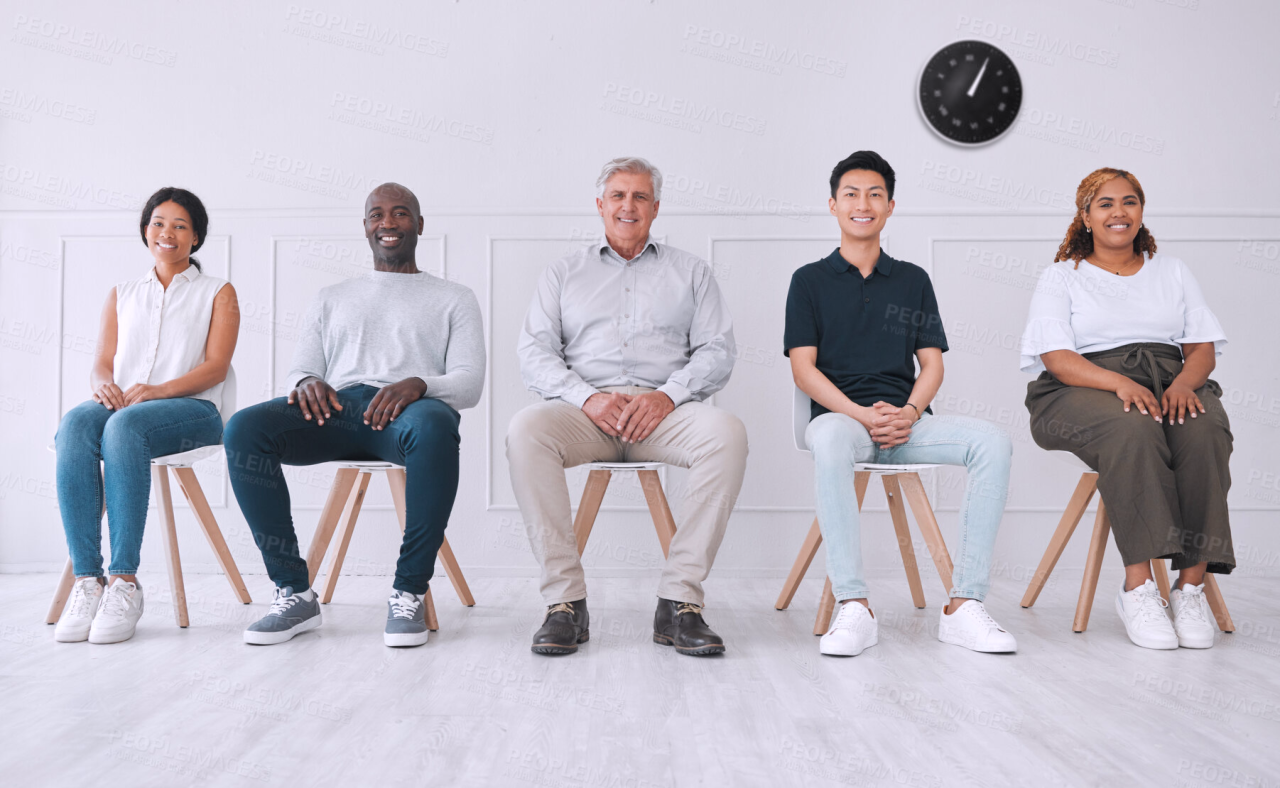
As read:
h=1 m=5
